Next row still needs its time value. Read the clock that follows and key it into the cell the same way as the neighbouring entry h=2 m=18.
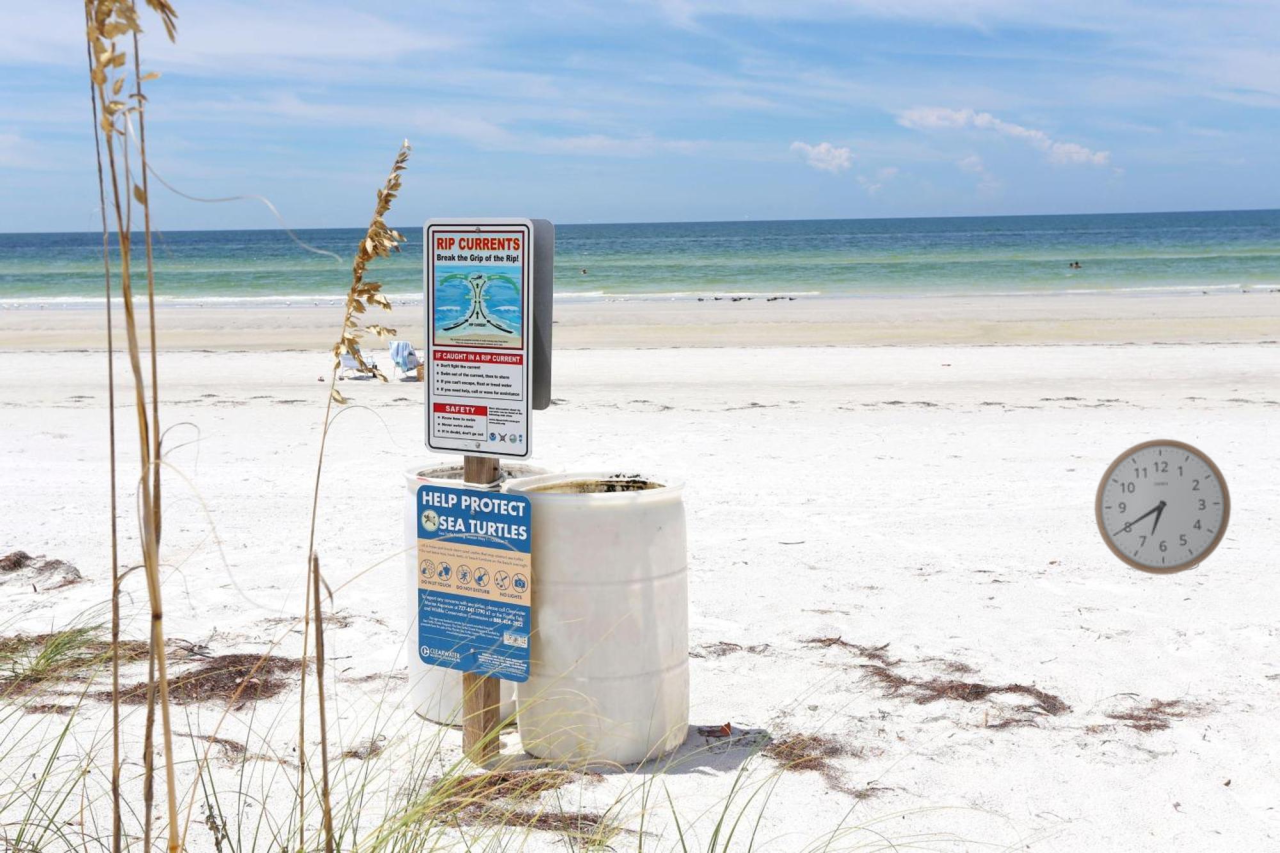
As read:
h=6 m=40
